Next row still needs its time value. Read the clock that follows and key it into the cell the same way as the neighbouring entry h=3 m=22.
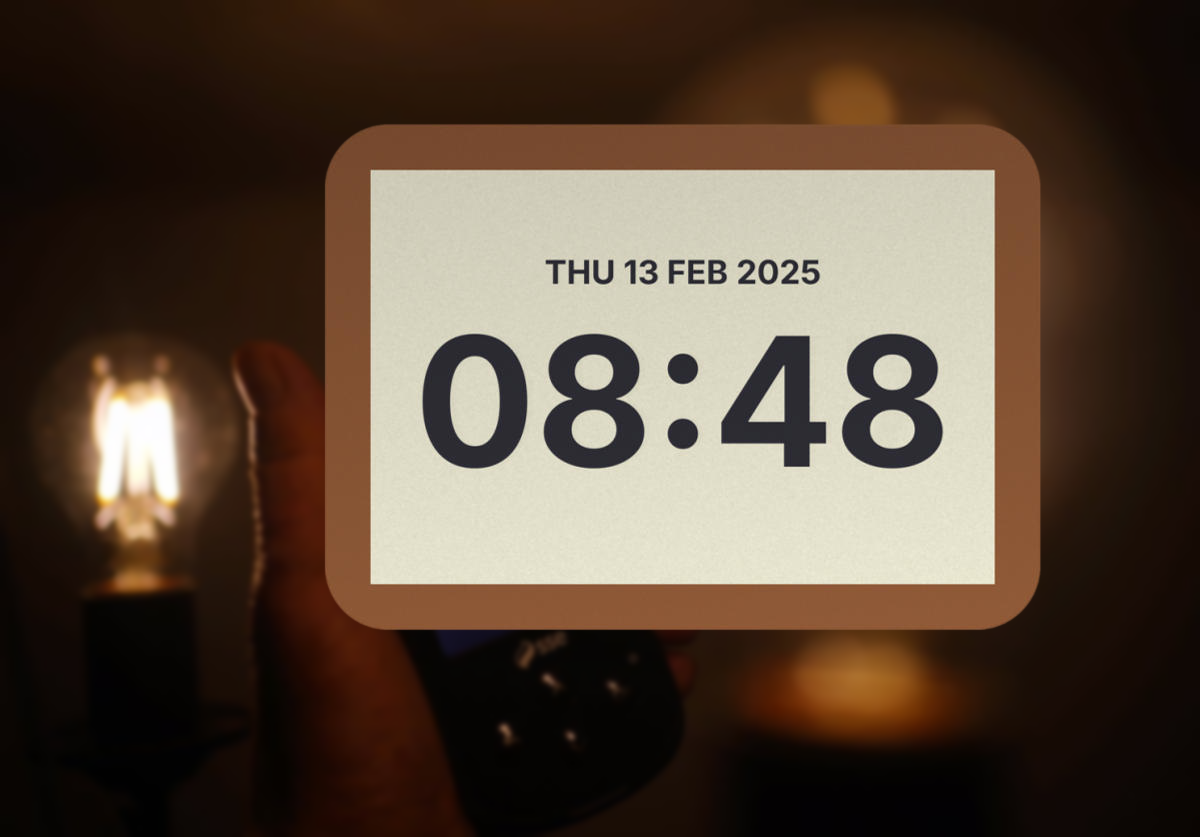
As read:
h=8 m=48
